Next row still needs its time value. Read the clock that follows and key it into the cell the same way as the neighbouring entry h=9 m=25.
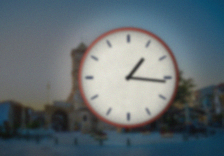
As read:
h=1 m=16
